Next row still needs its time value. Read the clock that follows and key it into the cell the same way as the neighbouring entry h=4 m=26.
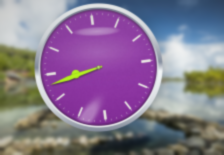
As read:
h=8 m=43
